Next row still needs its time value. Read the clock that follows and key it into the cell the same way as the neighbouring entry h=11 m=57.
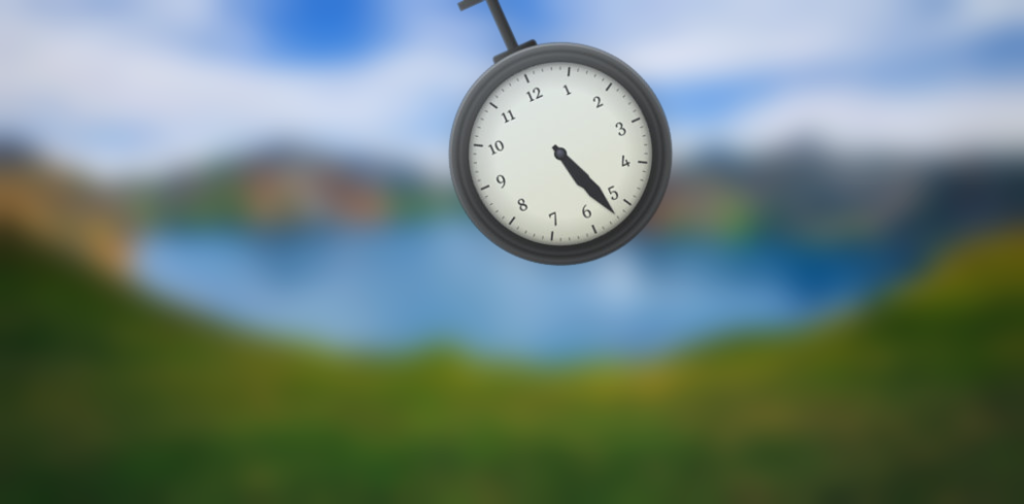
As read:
h=5 m=27
